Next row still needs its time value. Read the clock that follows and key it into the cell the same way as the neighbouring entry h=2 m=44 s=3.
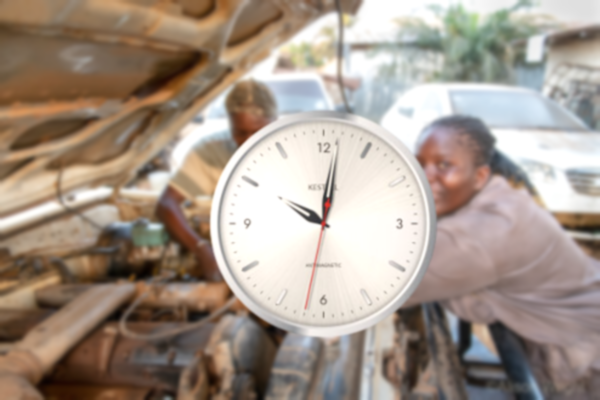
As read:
h=10 m=1 s=32
